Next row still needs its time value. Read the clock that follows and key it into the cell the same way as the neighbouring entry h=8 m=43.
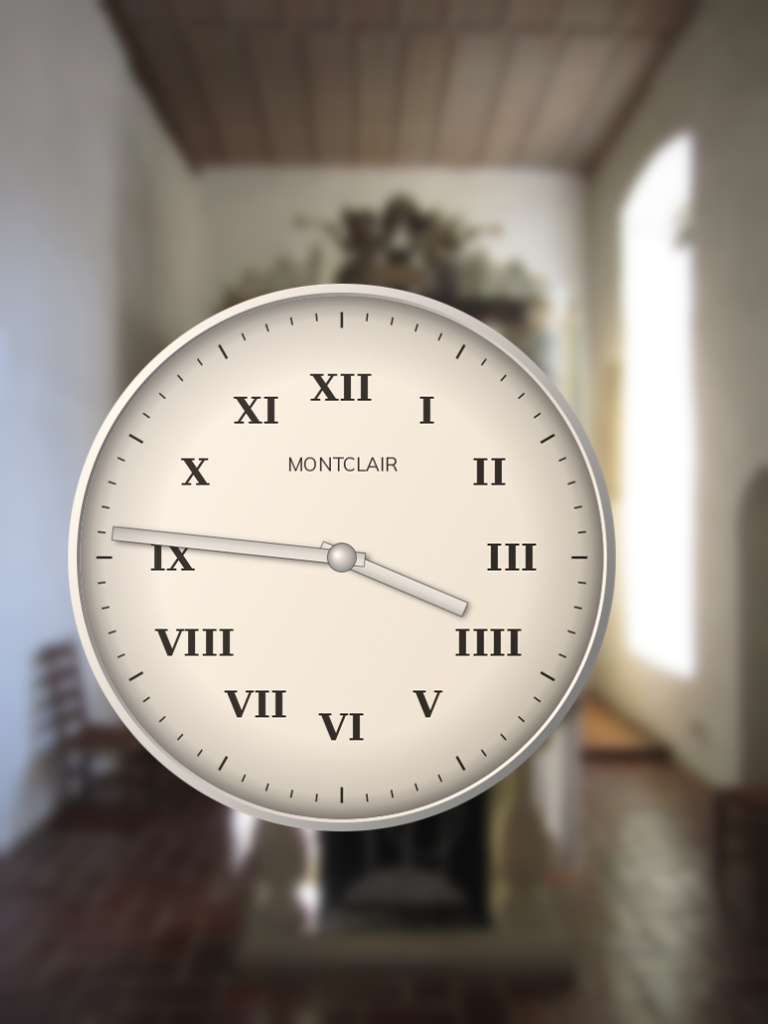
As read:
h=3 m=46
